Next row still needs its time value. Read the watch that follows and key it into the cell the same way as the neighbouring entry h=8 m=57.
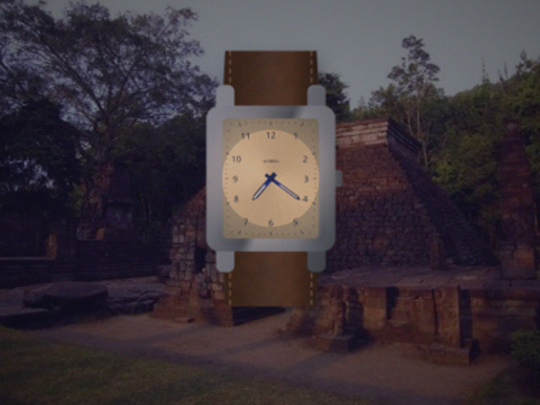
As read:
h=7 m=21
